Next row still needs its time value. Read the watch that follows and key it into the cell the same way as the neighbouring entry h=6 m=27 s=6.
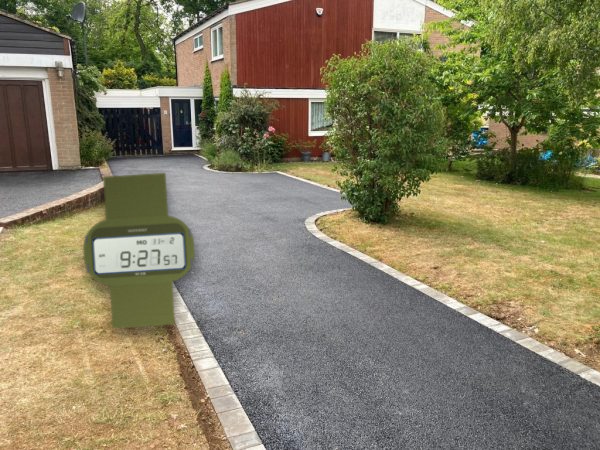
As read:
h=9 m=27 s=57
